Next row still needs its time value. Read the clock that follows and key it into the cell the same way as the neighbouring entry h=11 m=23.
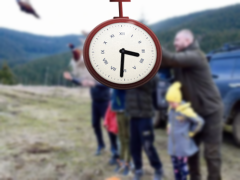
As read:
h=3 m=31
